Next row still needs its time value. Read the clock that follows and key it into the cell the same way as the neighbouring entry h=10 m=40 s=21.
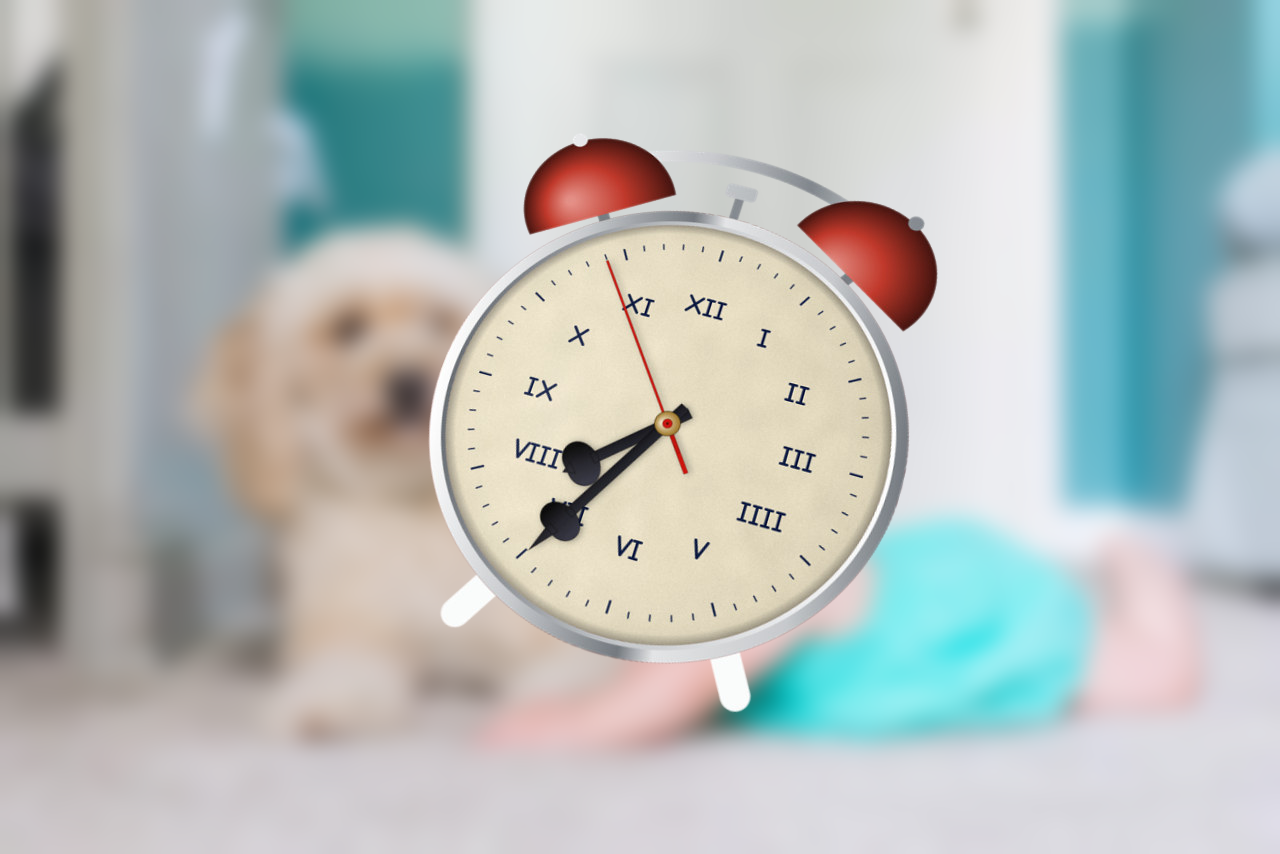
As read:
h=7 m=34 s=54
